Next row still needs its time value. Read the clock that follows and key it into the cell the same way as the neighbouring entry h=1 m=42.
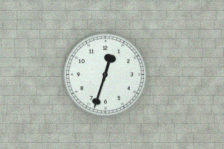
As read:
h=12 m=33
